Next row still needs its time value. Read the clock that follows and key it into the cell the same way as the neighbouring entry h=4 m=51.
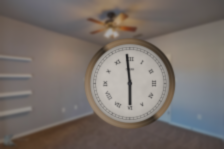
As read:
h=5 m=59
